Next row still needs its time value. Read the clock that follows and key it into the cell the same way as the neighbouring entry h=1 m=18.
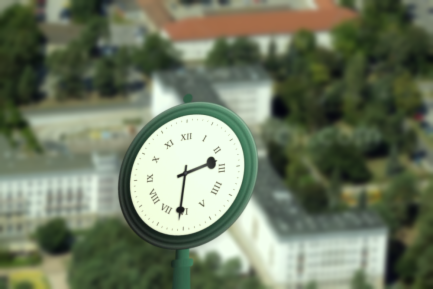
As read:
h=2 m=31
